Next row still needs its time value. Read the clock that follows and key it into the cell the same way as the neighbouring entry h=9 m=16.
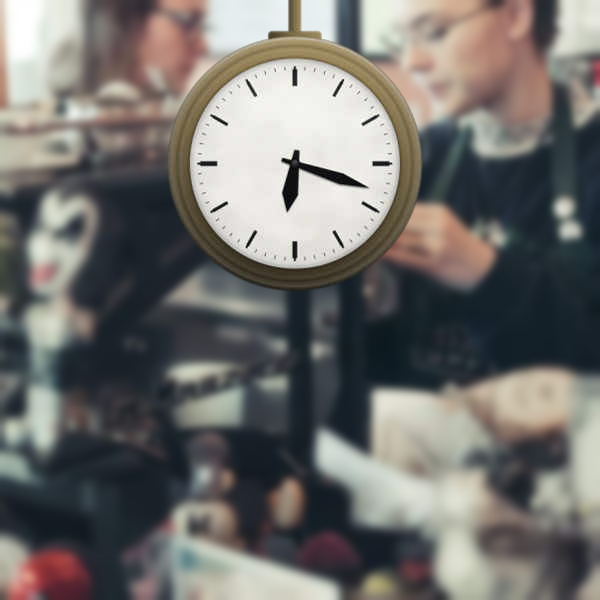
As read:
h=6 m=18
